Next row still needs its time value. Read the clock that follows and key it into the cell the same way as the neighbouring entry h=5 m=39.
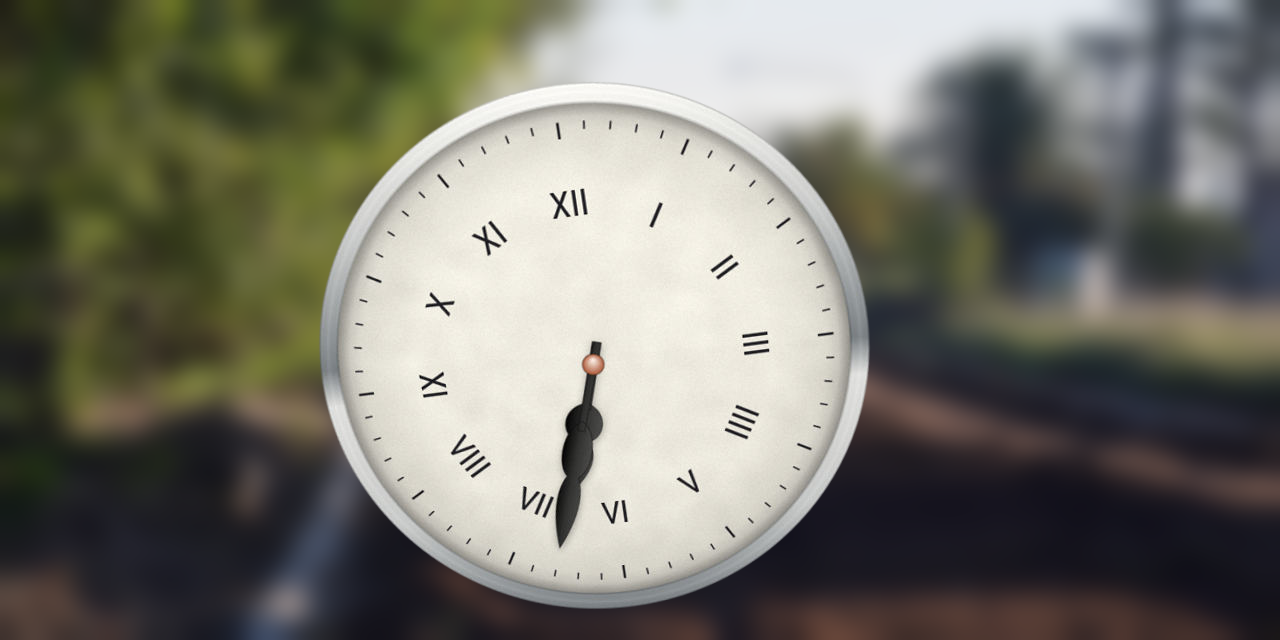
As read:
h=6 m=33
